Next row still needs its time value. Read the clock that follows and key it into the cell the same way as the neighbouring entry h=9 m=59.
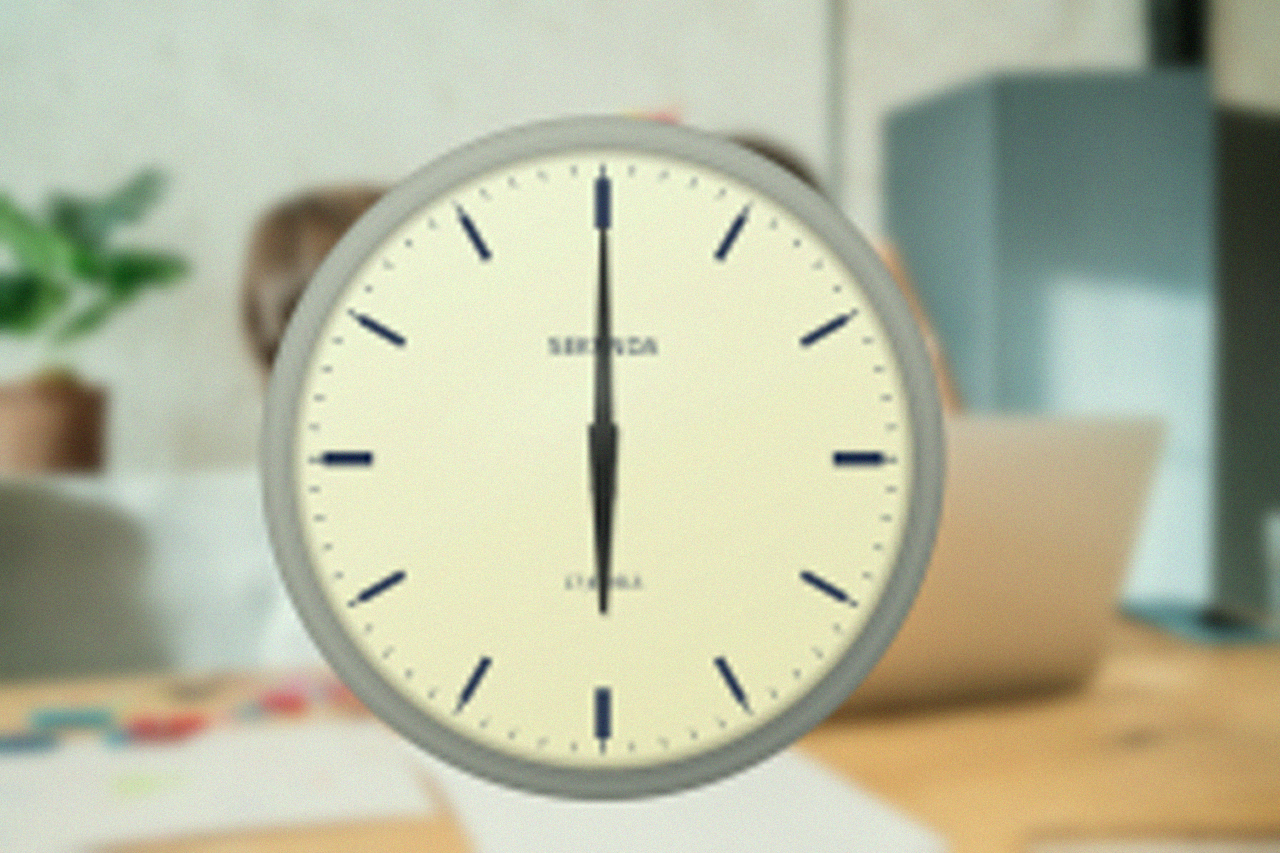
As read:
h=6 m=0
